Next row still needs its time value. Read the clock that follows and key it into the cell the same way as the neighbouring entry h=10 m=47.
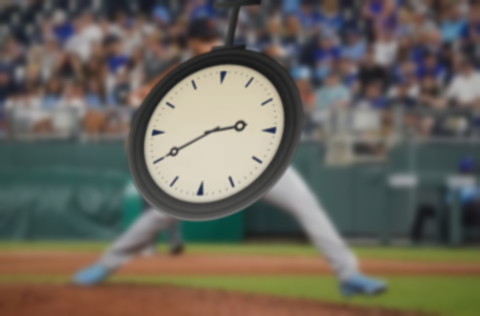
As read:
h=2 m=40
